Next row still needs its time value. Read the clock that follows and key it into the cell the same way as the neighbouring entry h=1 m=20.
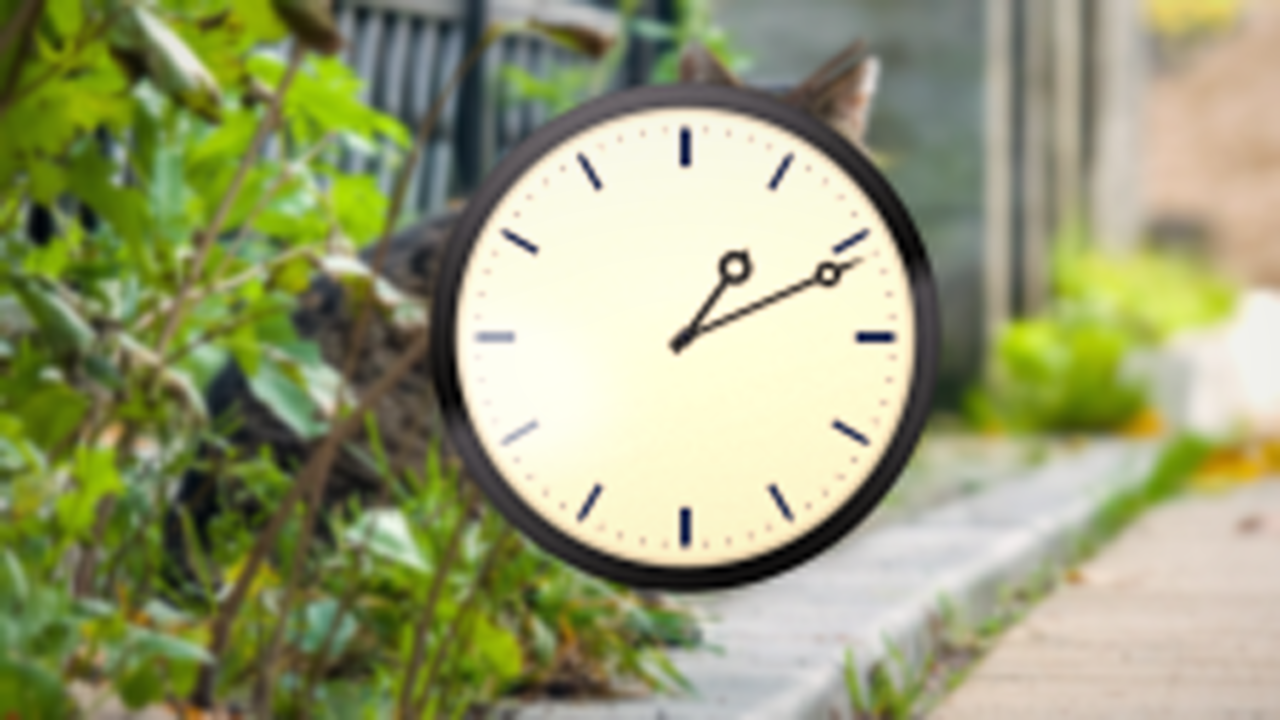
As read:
h=1 m=11
